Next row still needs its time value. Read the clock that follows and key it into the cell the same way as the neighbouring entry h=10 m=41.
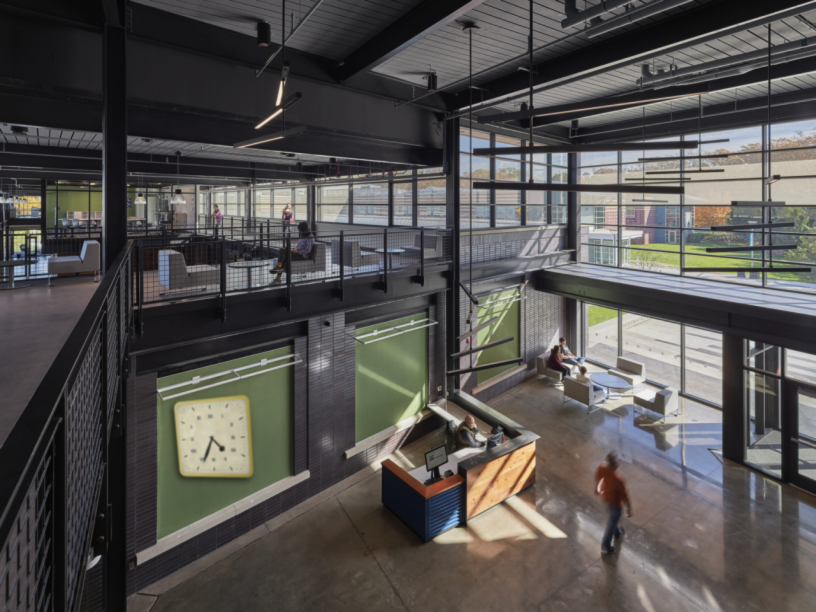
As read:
h=4 m=34
